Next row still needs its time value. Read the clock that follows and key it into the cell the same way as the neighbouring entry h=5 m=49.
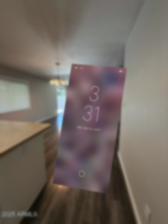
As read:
h=3 m=31
